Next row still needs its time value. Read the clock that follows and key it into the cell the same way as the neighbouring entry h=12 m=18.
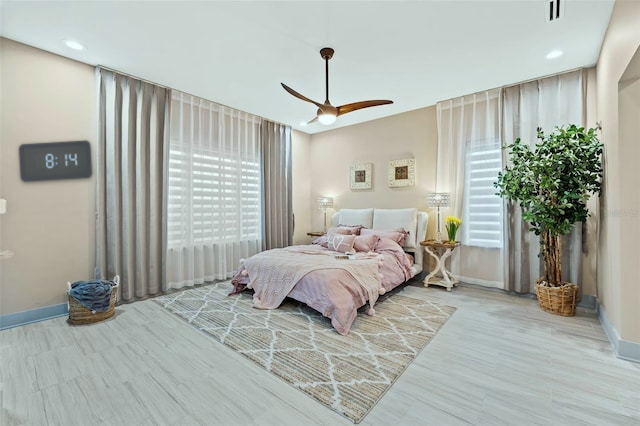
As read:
h=8 m=14
